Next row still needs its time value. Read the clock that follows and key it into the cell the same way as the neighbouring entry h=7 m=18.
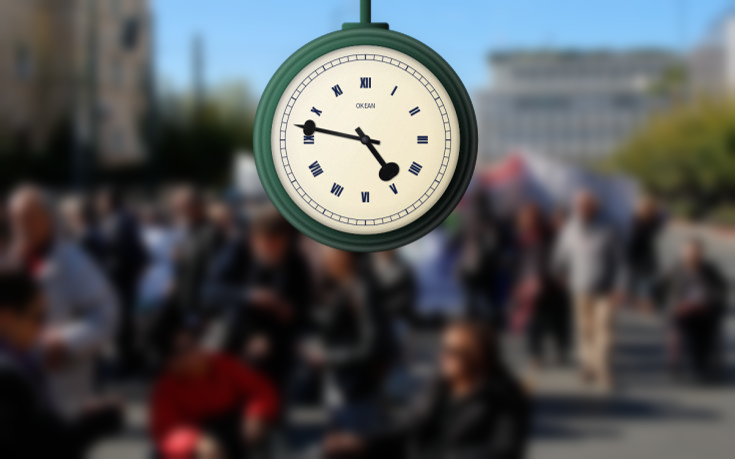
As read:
h=4 m=47
